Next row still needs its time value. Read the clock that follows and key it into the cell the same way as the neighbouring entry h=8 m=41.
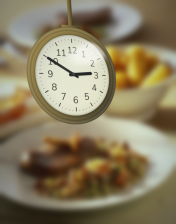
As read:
h=2 m=50
